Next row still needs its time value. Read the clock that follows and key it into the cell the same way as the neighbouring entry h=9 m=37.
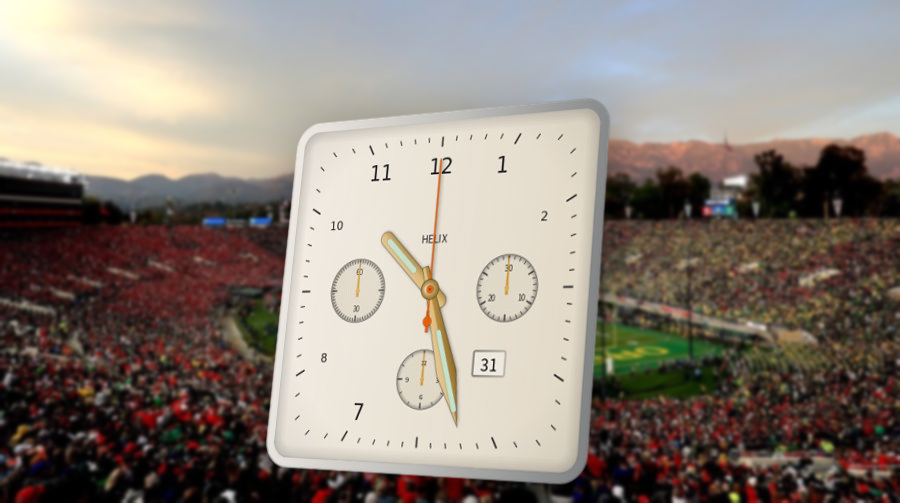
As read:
h=10 m=27
